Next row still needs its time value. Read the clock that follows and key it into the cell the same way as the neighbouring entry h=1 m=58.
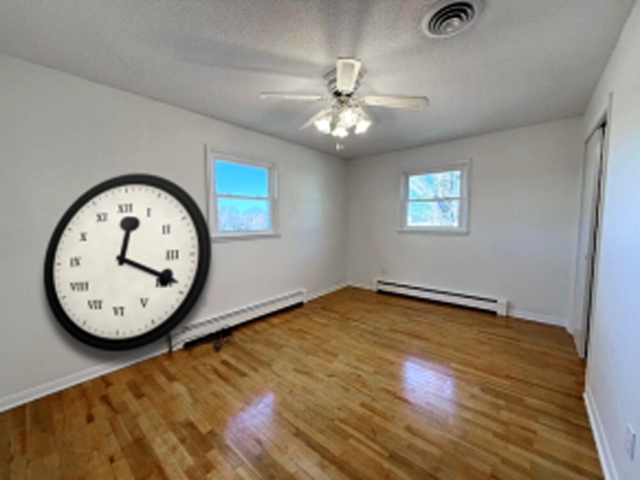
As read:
h=12 m=19
